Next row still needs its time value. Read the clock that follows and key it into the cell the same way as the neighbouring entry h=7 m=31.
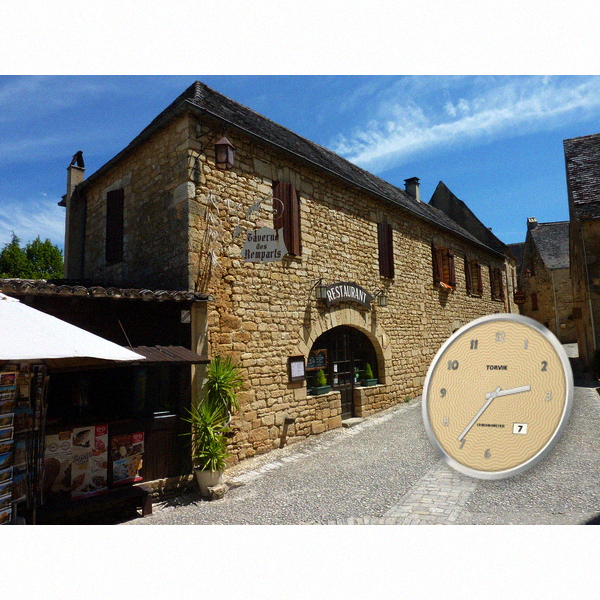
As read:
h=2 m=36
